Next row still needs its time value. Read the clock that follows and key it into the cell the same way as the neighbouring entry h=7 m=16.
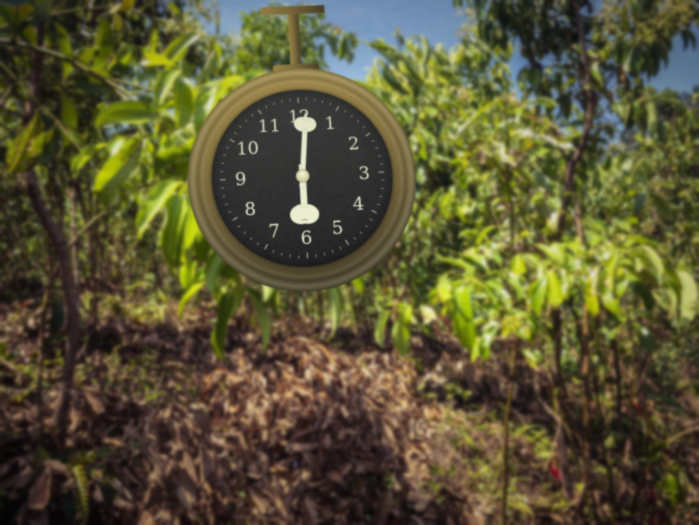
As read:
h=6 m=1
